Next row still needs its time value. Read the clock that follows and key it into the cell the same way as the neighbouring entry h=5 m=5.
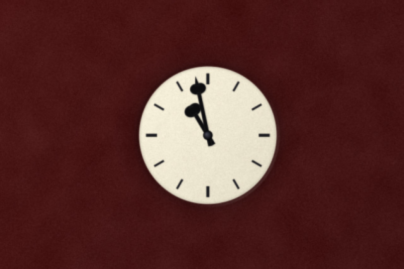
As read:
h=10 m=58
